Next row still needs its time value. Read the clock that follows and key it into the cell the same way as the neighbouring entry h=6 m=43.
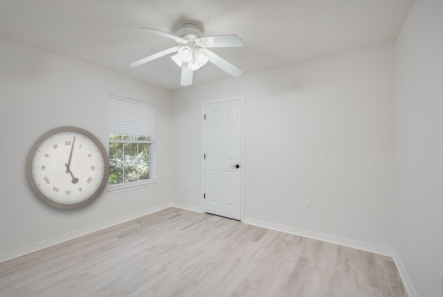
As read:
h=5 m=2
